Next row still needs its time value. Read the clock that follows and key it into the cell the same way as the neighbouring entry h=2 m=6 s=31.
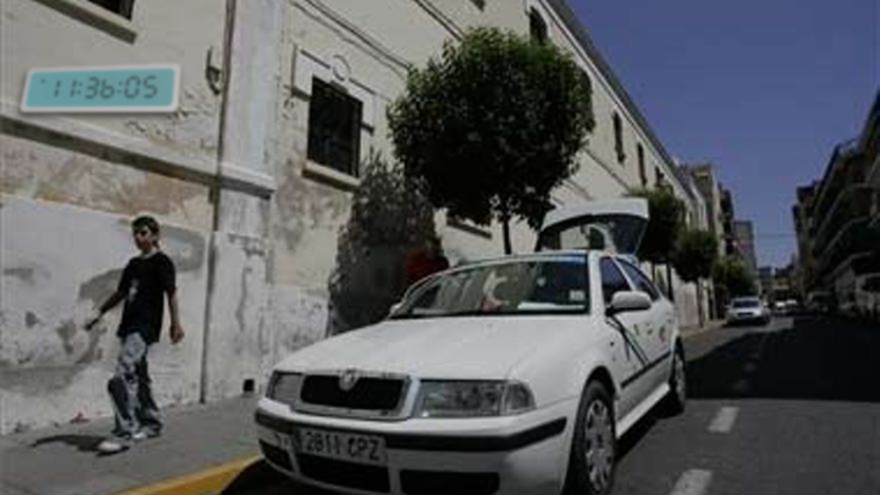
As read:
h=11 m=36 s=5
